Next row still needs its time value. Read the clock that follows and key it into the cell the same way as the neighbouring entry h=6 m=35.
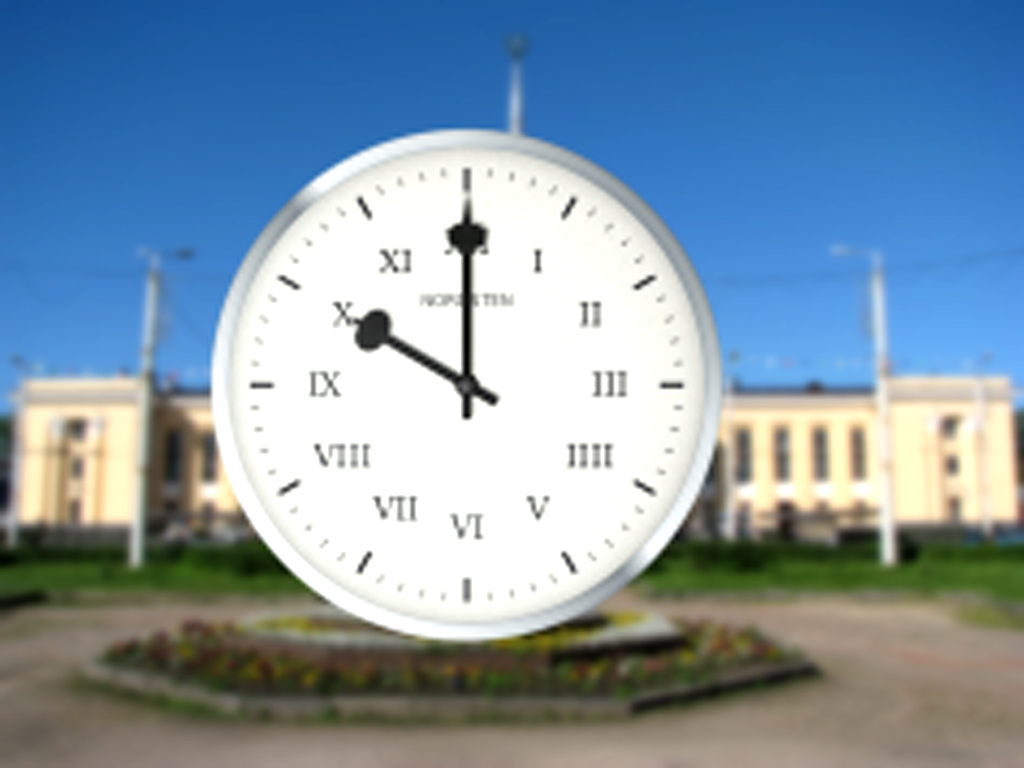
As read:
h=10 m=0
